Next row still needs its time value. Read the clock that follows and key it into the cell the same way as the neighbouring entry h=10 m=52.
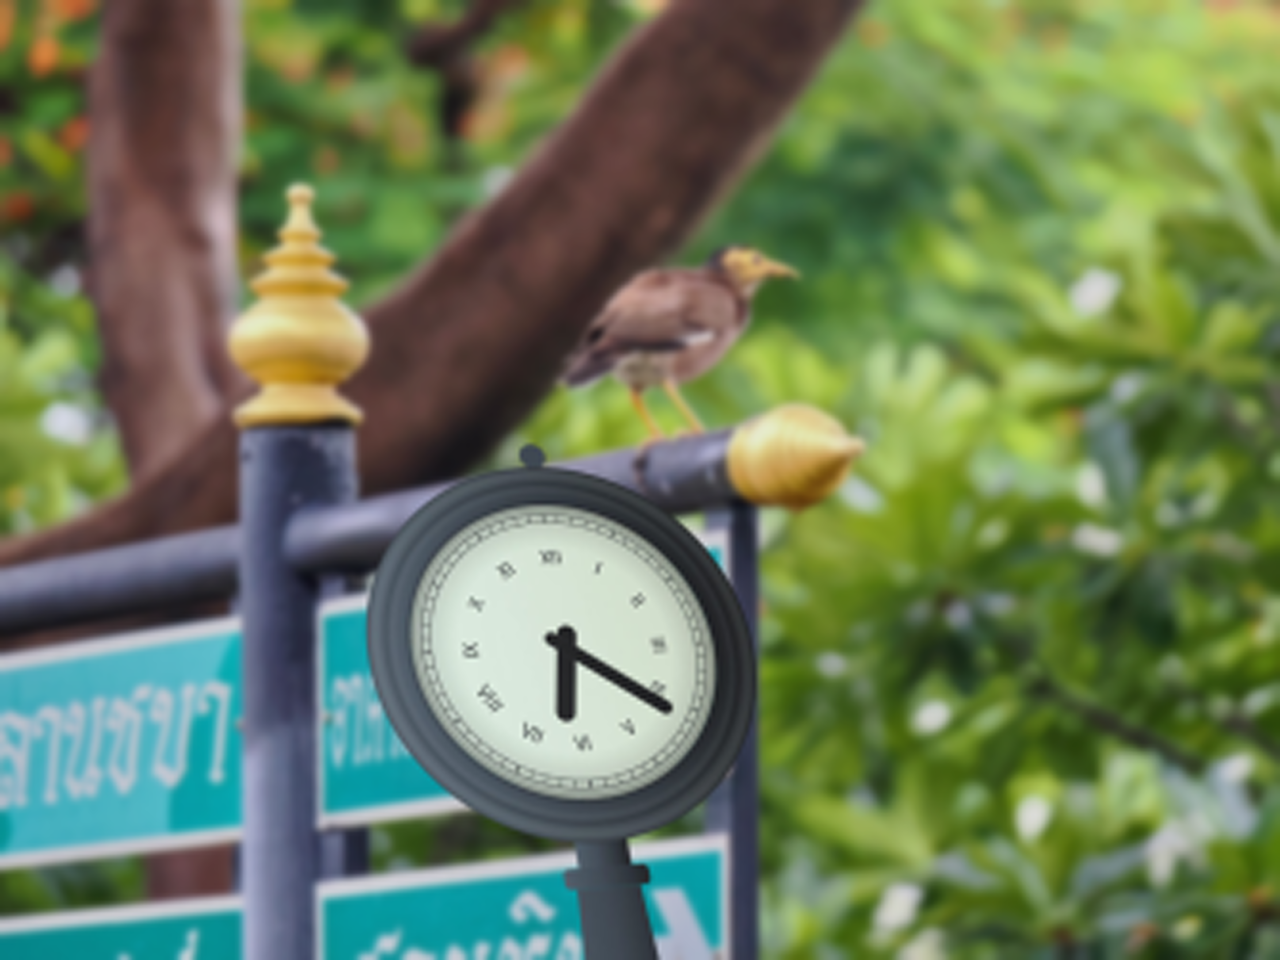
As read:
h=6 m=21
